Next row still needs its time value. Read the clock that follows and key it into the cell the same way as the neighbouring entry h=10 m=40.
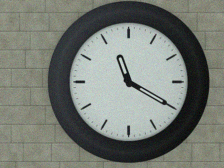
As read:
h=11 m=20
